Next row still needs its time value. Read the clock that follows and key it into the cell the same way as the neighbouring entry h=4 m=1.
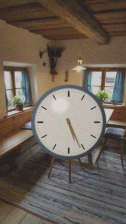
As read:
h=5 m=26
